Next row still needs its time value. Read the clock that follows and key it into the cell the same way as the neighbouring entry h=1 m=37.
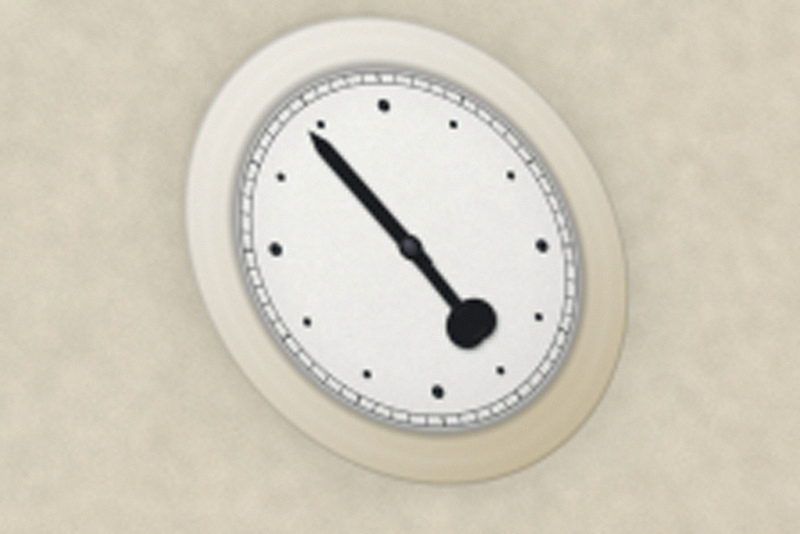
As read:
h=4 m=54
